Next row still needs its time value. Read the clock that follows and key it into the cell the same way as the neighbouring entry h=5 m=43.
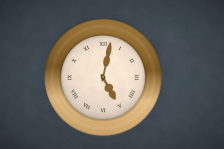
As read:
h=5 m=2
